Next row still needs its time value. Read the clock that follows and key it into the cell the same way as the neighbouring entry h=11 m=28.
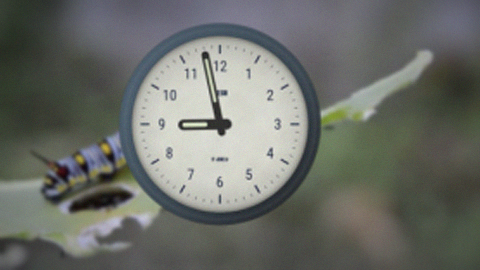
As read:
h=8 m=58
